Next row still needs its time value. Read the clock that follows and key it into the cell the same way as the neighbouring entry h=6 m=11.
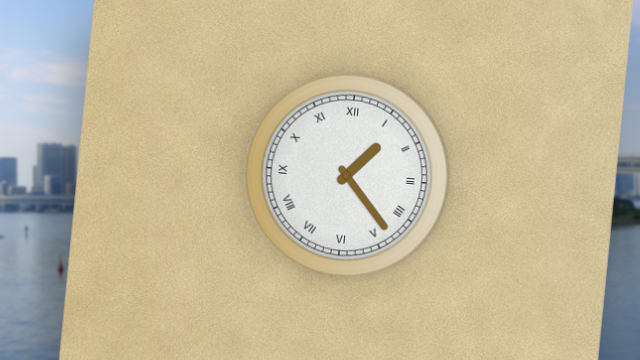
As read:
h=1 m=23
